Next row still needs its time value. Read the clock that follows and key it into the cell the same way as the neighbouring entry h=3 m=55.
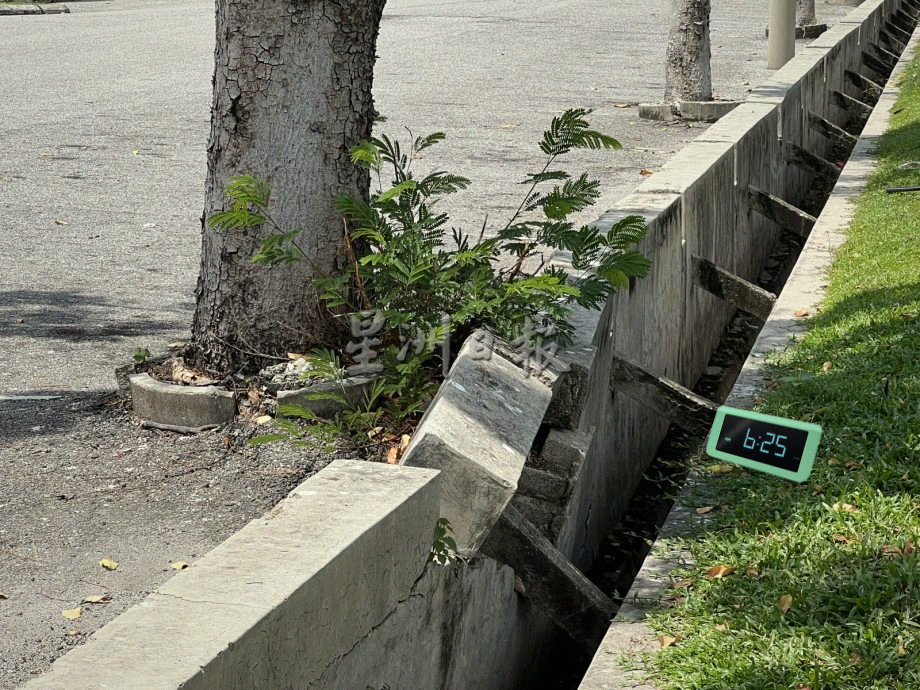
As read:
h=6 m=25
